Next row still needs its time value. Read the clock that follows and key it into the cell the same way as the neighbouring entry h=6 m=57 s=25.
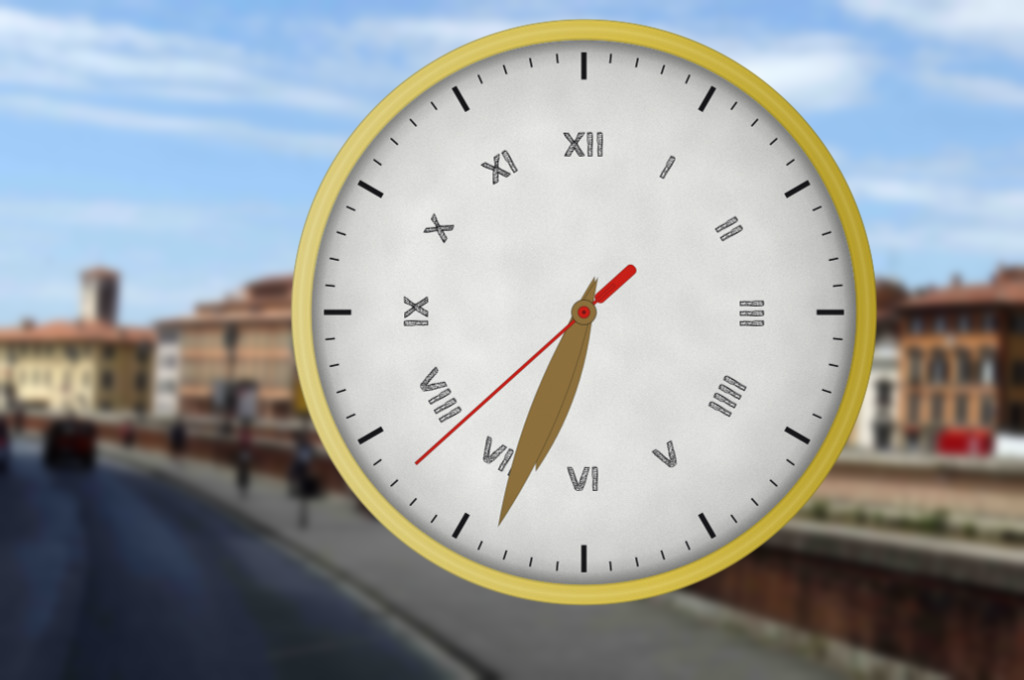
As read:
h=6 m=33 s=38
